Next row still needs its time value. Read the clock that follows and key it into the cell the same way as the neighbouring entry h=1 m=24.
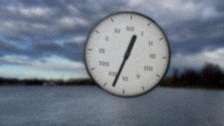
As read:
h=12 m=33
